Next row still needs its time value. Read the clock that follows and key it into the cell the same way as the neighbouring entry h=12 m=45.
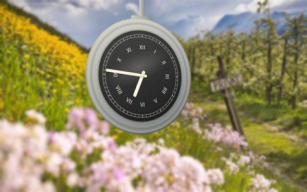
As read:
h=6 m=46
